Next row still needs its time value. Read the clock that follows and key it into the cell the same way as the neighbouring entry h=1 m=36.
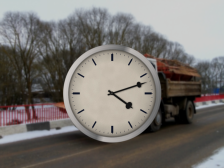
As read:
h=4 m=12
